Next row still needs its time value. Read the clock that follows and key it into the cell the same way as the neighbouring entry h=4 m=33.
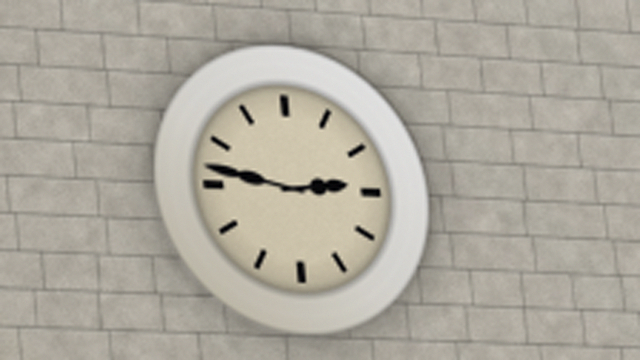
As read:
h=2 m=47
